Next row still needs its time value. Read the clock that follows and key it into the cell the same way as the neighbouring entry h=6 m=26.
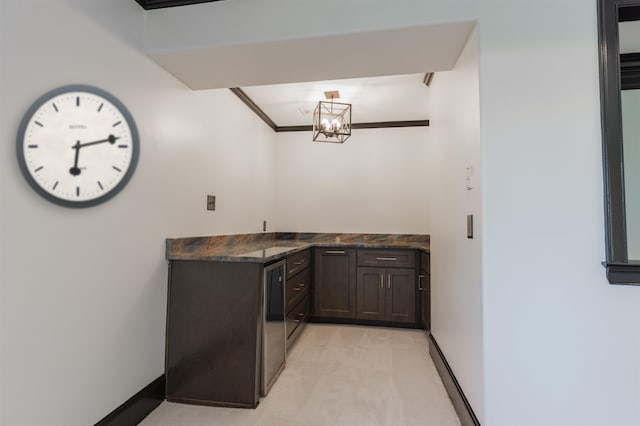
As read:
h=6 m=13
